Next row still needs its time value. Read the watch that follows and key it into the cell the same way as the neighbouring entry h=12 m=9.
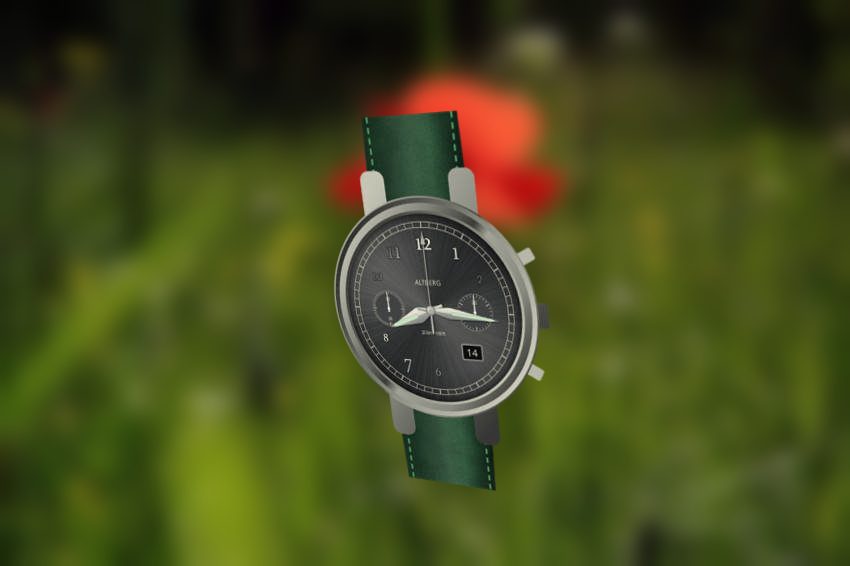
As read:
h=8 m=16
